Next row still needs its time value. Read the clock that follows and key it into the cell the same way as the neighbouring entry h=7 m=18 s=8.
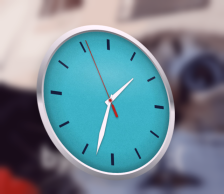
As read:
h=1 m=32 s=56
